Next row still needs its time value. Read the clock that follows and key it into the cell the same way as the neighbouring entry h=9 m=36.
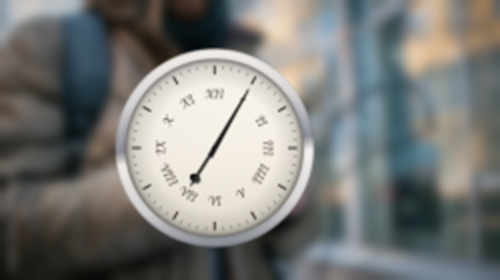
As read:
h=7 m=5
